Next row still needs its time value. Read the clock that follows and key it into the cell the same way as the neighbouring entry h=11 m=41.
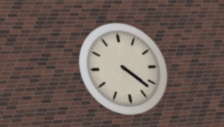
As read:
h=4 m=22
